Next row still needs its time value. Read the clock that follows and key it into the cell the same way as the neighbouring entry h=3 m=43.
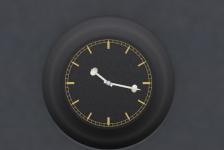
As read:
h=10 m=17
